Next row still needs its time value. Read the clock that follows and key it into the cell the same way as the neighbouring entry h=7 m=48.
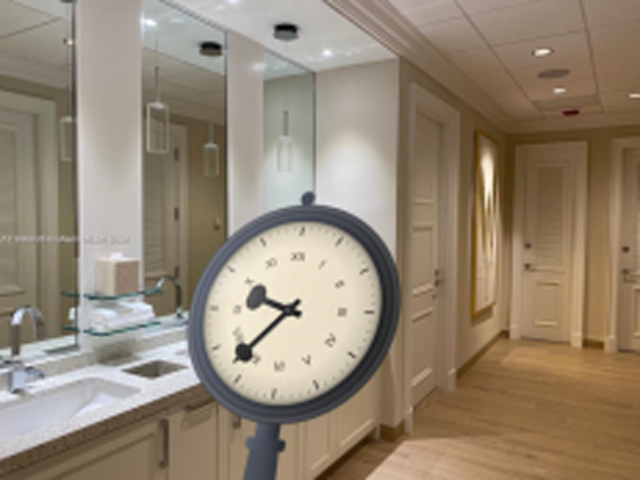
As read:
h=9 m=37
